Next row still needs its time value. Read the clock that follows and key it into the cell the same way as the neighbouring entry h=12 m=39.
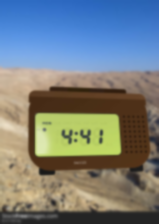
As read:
h=4 m=41
